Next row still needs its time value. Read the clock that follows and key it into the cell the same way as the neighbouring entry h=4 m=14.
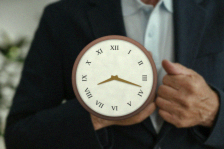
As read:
h=8 m=18
